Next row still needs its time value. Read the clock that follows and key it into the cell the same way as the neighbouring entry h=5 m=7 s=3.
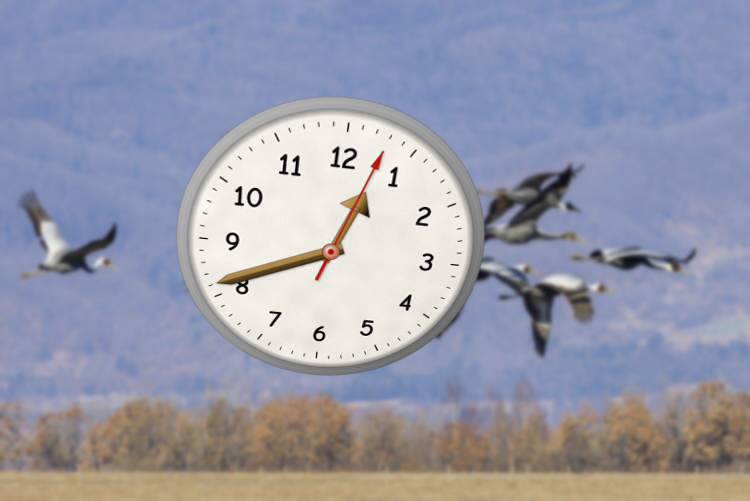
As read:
h=12 m=41 s=3
